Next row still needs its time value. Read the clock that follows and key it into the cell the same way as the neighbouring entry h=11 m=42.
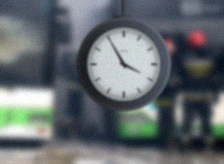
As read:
h=3 m=55
